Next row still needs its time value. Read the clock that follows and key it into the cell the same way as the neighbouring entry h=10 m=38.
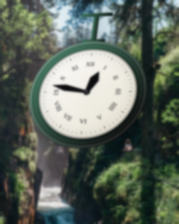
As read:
h=12 m=47
